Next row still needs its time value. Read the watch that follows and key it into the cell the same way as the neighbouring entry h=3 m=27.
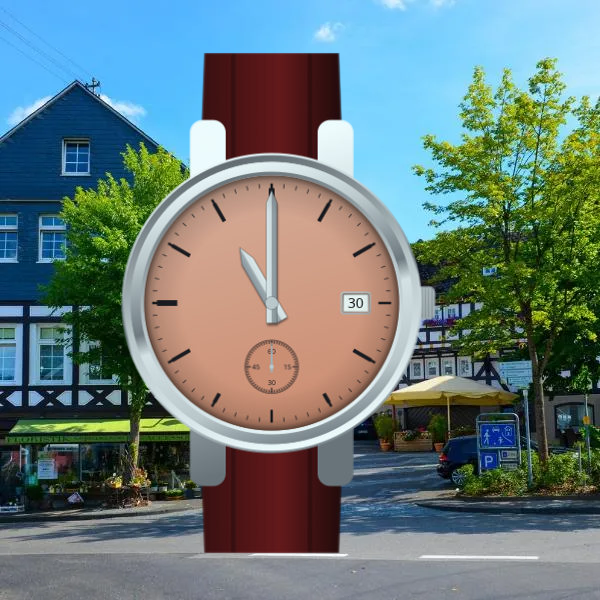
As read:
h=11 m=0
